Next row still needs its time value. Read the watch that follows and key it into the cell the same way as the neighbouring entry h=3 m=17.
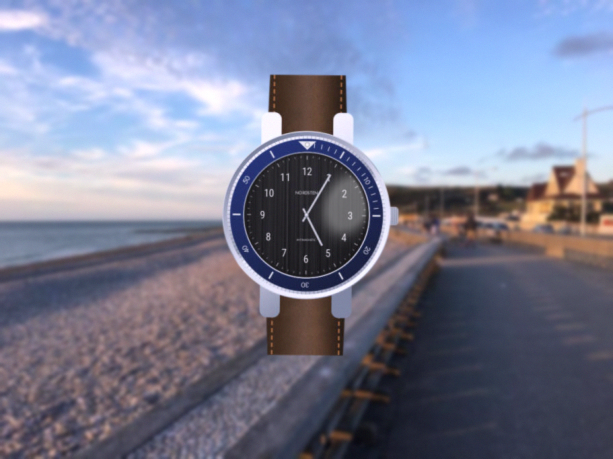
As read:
h=5 m=5
